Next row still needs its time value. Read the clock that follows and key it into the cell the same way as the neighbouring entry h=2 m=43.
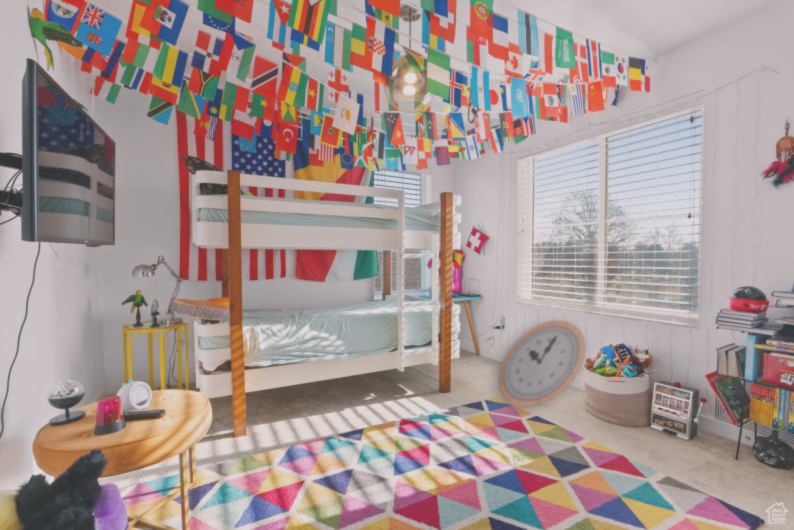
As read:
h=10 m=2
